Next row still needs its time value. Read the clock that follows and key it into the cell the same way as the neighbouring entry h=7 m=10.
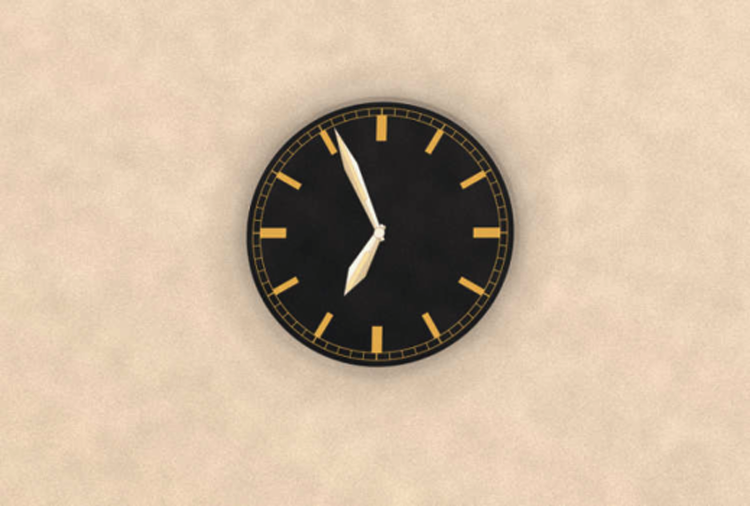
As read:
h=6 m=56
